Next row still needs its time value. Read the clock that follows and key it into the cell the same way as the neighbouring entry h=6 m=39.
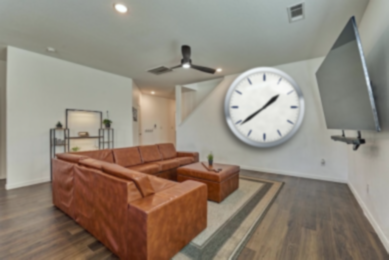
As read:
h=1 m=39
